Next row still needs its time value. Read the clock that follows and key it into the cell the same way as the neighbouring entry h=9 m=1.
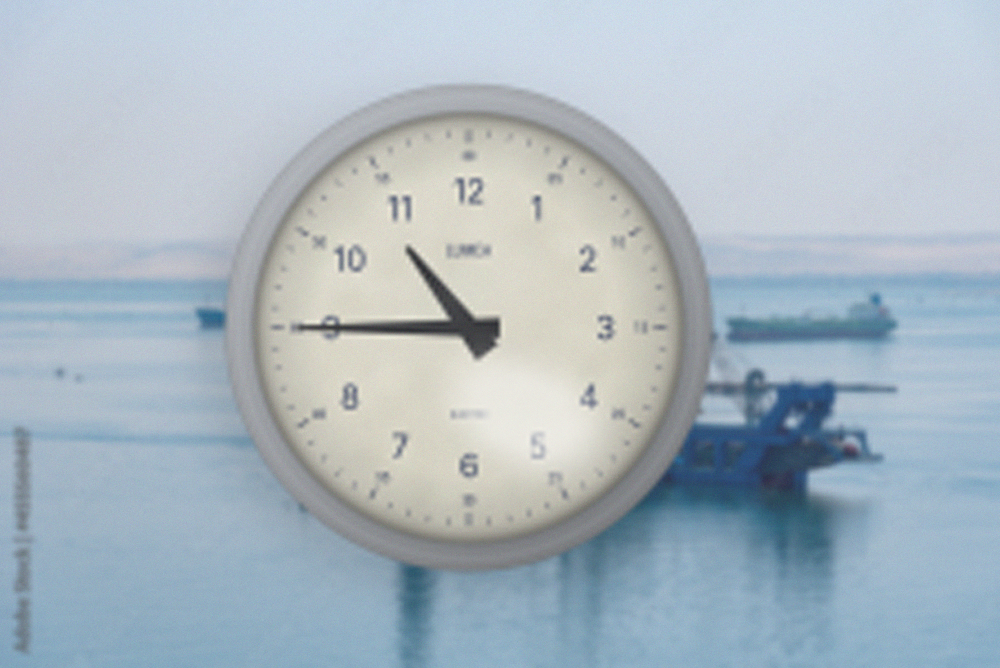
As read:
h=10 m=45
